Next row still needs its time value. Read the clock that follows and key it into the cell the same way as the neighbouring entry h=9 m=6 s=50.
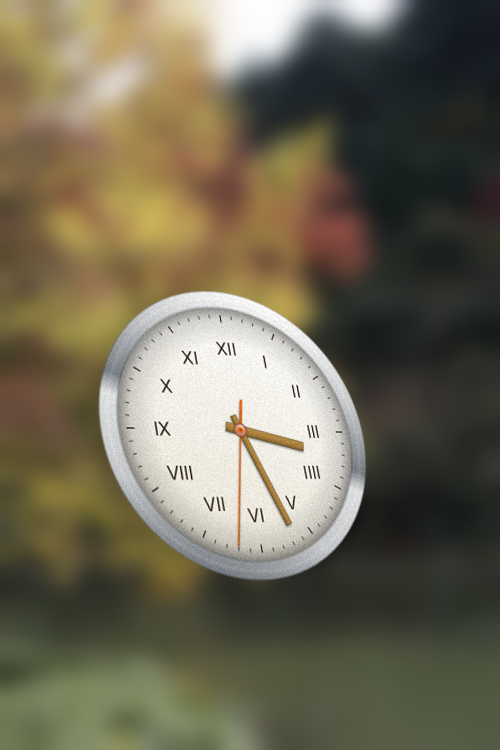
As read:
h=3 m=26 s=32
